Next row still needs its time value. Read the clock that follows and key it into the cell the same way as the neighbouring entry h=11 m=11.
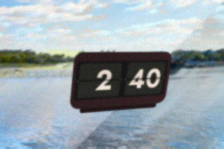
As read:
h=2 m=40
